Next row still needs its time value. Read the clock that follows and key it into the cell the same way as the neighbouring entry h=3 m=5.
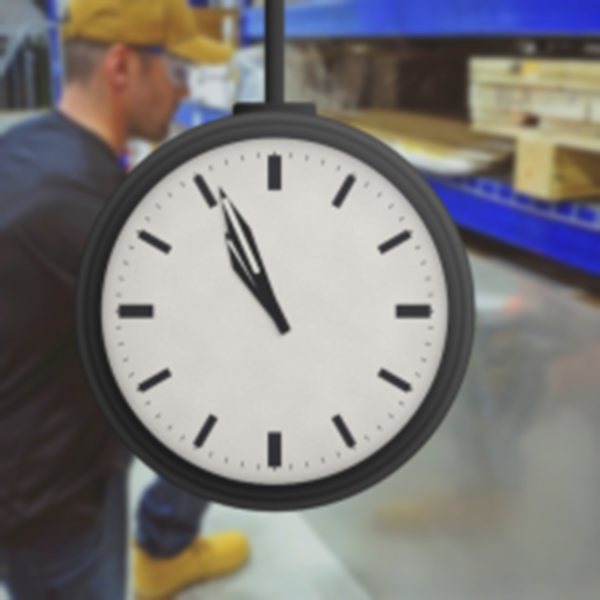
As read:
h=10 m=56
